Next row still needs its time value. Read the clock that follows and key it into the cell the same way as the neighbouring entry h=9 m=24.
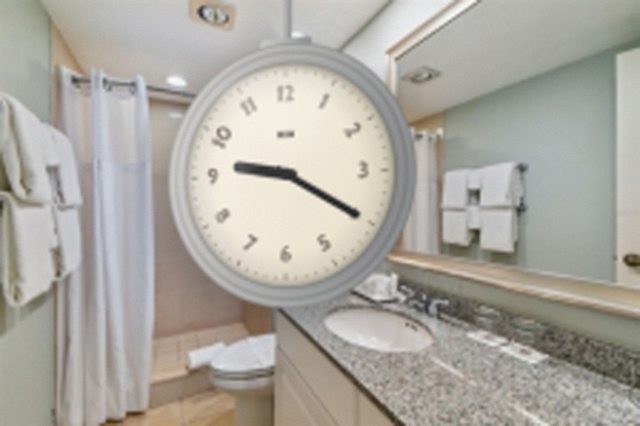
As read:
h=9 m=20
